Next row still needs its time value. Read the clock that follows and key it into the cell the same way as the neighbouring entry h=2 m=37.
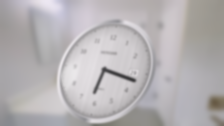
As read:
h=6 m=17
